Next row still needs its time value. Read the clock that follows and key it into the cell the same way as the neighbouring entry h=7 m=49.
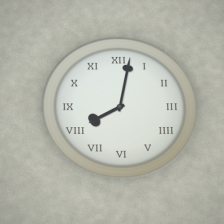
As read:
h=8 m=2
